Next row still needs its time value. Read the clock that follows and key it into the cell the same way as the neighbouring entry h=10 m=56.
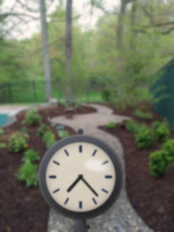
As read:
h=7 m=23
